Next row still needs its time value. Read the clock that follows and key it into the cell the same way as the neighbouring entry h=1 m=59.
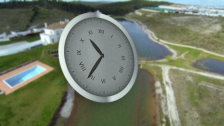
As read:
h=10 m=36
